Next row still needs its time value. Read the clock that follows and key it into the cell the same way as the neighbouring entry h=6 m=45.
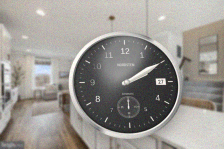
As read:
h=2 m=10
